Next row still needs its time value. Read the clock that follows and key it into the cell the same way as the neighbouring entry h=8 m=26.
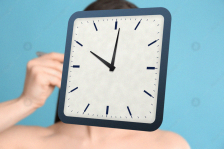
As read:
h=10 m=1
